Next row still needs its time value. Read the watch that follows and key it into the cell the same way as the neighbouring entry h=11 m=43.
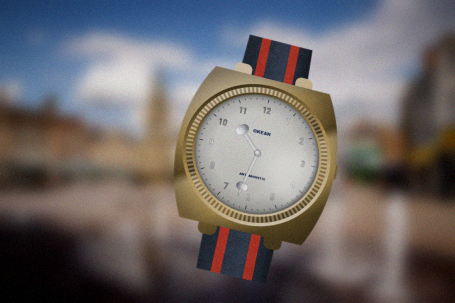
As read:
h=10 m=32
